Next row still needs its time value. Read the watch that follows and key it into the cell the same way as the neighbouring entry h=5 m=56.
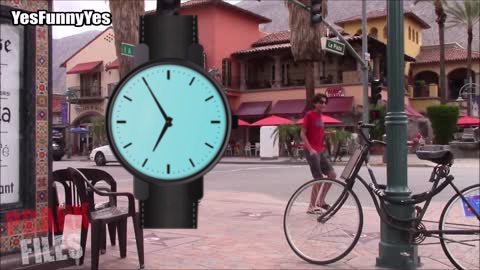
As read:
h=6 m=55
